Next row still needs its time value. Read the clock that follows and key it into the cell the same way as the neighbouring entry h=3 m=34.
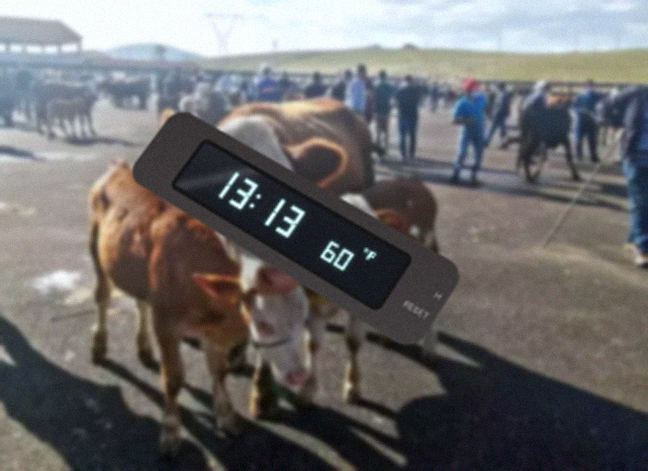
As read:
h=13 m=13
